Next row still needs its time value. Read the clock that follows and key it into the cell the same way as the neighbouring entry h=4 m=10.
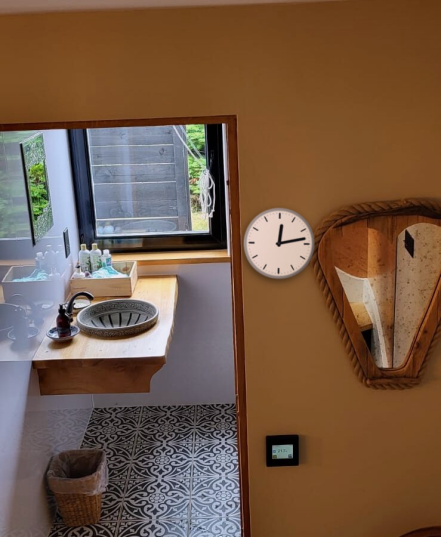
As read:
h=12 m=13
